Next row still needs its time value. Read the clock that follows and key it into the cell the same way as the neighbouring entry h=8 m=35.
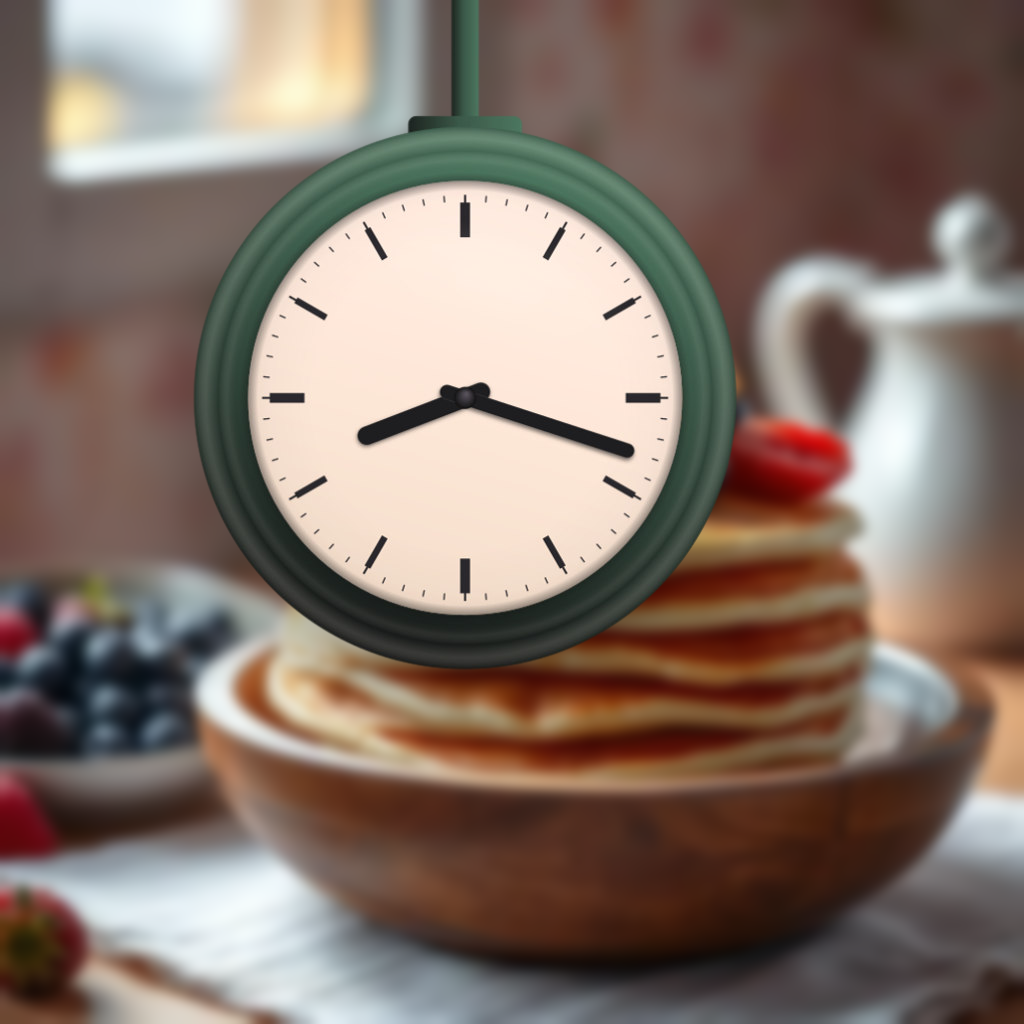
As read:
h=8 m=18
